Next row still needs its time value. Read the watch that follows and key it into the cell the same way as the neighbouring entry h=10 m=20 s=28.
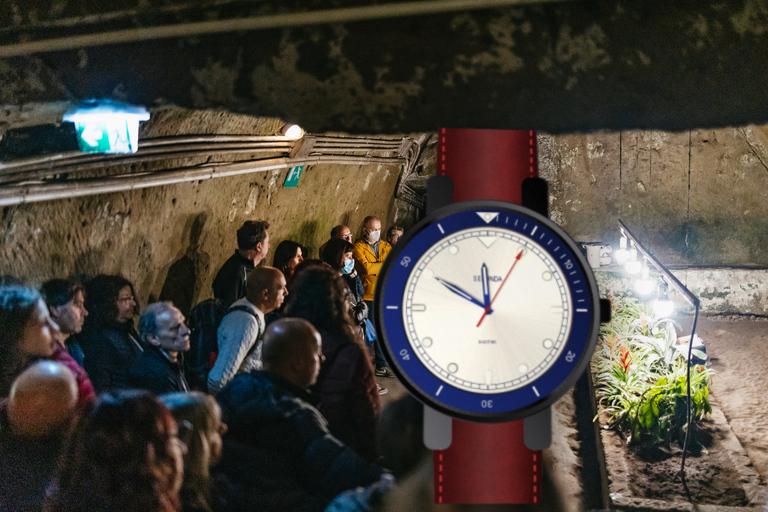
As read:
h=11 m=50 s=5
